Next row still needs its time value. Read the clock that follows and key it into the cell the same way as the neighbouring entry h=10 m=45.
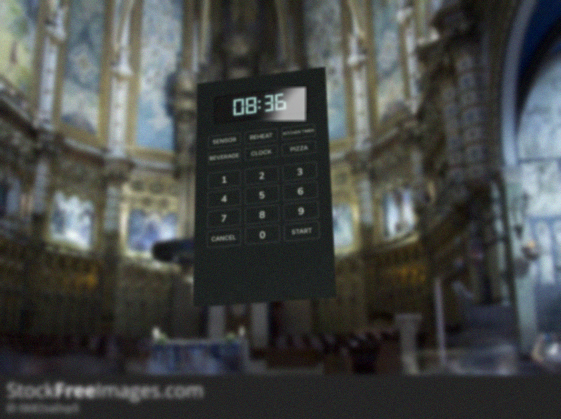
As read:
h=8 m=36
